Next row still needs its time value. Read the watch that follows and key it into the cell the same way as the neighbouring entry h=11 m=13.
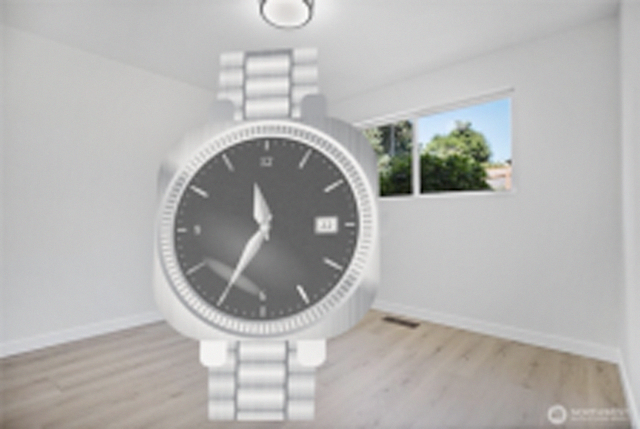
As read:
h=11 m=35
